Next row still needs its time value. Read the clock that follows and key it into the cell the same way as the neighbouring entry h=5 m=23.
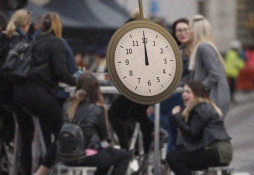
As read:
h=12 m=0
